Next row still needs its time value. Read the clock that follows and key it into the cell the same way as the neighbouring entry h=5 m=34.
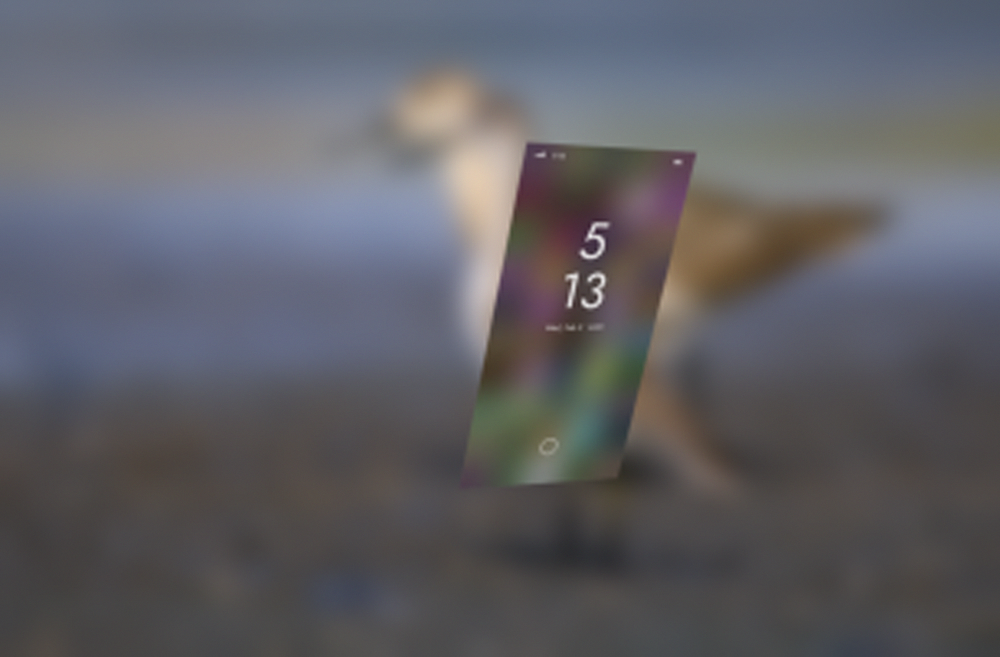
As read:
h=5 m=13
